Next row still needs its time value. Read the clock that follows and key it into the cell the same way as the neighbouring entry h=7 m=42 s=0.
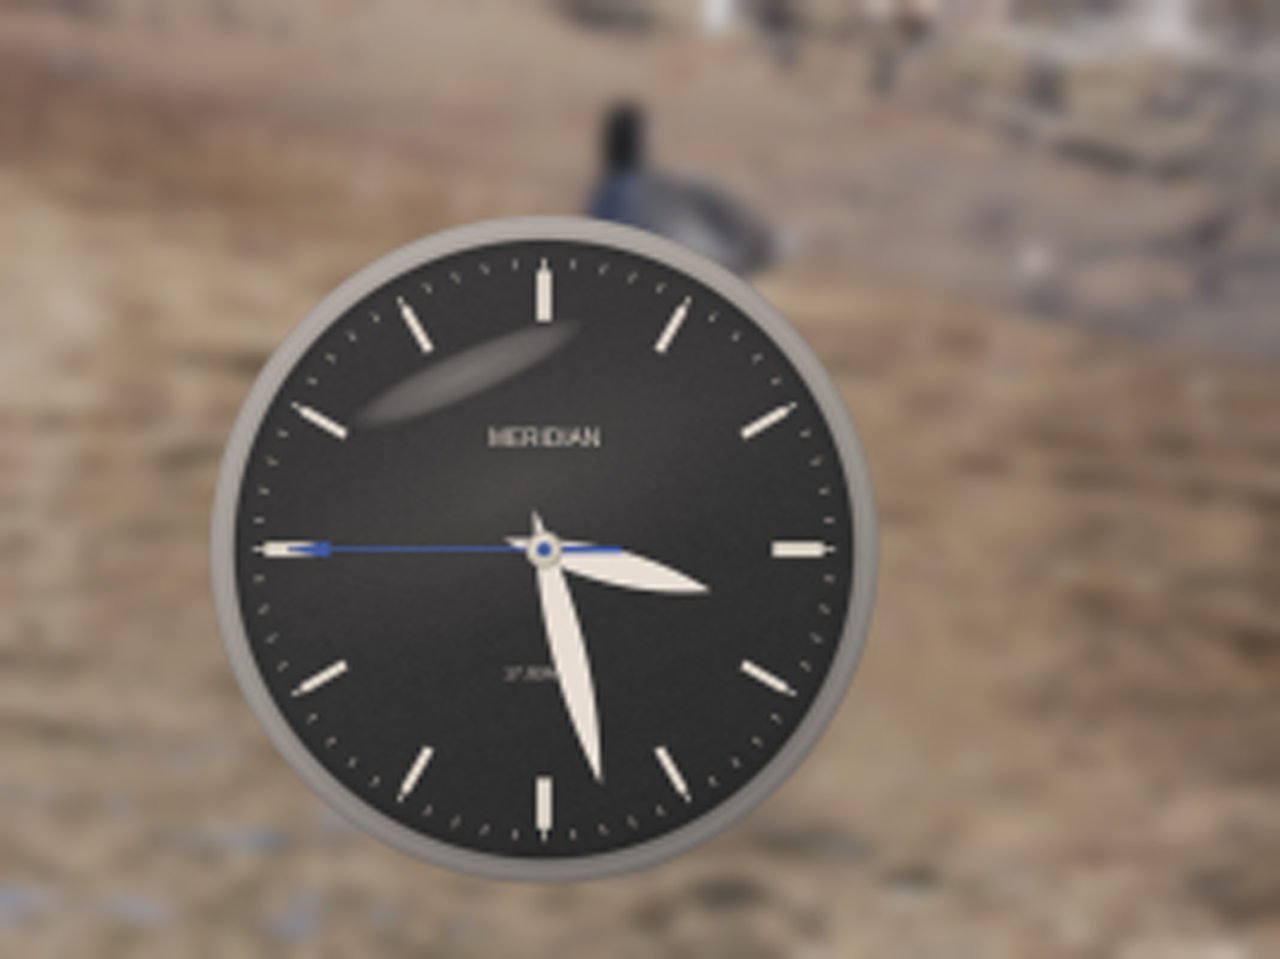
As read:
h=3 m=27 s=45
